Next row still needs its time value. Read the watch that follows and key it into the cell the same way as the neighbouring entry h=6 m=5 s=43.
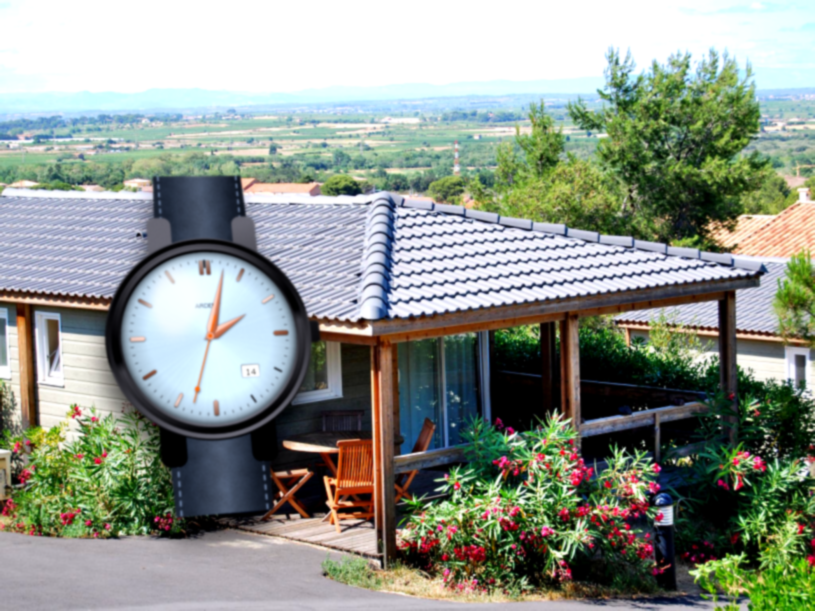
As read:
h=2 m=2 s=33
